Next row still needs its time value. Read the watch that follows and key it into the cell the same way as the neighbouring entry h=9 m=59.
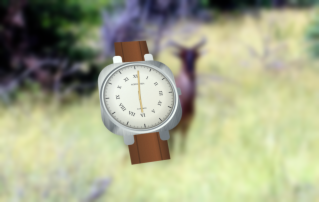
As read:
h=6 m=1
